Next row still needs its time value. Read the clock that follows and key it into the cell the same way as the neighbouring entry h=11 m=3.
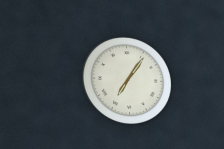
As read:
h=7 m=6
